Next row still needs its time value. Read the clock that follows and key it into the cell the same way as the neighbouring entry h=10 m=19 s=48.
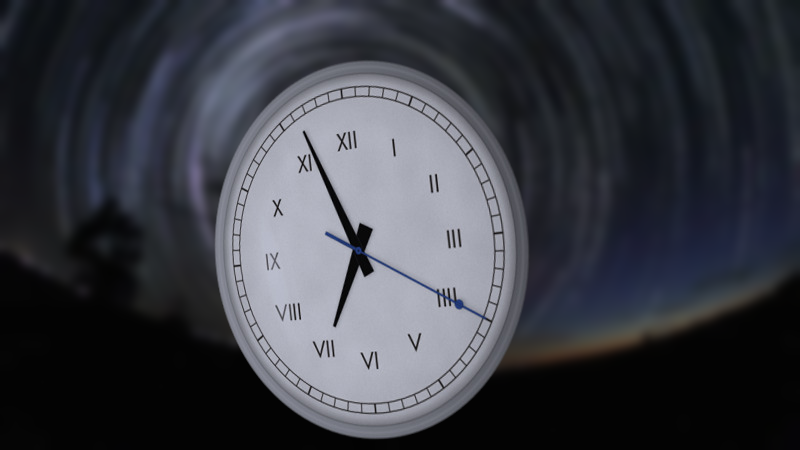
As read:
h=6 m=56 s=20
